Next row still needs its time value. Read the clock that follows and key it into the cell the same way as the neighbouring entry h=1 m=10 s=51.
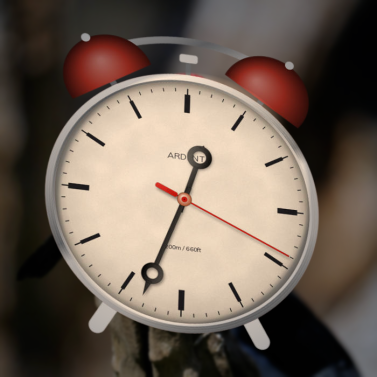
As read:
h=12 m=33 s=19
